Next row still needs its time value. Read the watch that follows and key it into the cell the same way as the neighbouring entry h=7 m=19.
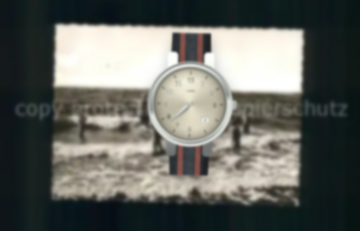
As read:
h=7 m=38
